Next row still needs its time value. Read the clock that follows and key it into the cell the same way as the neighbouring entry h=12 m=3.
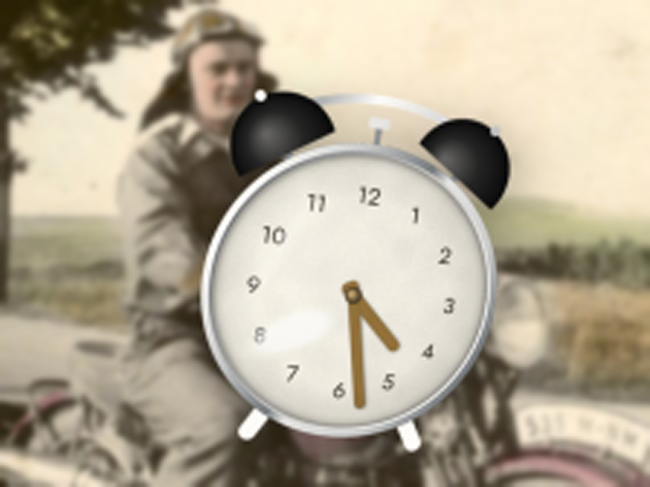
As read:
h=4 m=28
